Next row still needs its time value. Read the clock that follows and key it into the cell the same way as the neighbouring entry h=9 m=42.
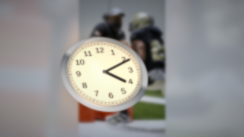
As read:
h=4 m=11
